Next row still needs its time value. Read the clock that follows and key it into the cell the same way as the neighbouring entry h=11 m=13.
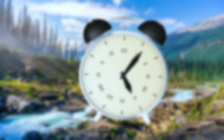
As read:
h=5 m=6
